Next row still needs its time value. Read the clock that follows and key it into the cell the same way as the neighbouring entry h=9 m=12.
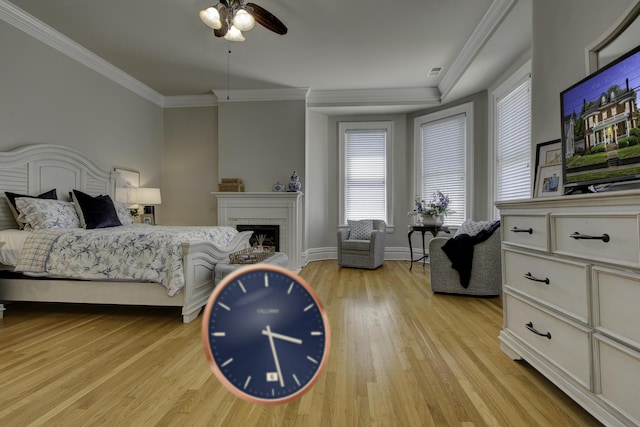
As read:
h=3 m=28
